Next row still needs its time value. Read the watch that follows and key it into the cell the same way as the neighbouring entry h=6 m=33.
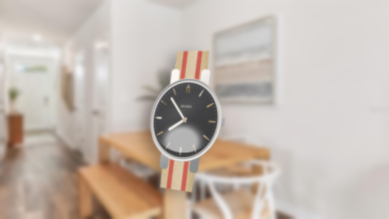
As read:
h=7 m=53
